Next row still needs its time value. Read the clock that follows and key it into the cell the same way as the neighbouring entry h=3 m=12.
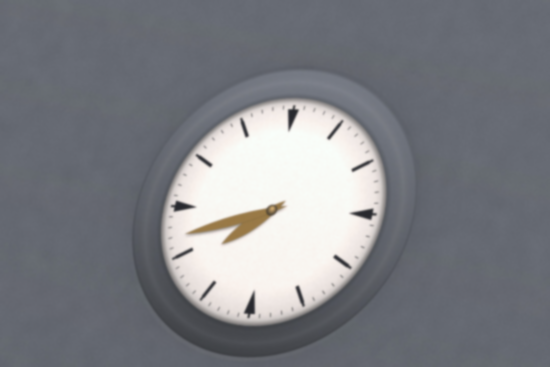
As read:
h=7 m=42
